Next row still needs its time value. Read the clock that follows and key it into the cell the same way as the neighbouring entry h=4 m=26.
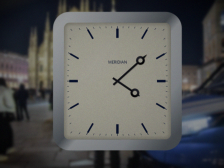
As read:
h=4 m=8
